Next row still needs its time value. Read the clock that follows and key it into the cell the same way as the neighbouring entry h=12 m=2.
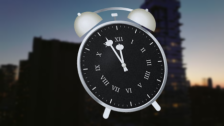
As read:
h=11 m=56
